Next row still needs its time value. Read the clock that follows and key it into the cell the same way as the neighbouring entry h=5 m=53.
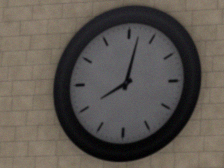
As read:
h=8 m=2
